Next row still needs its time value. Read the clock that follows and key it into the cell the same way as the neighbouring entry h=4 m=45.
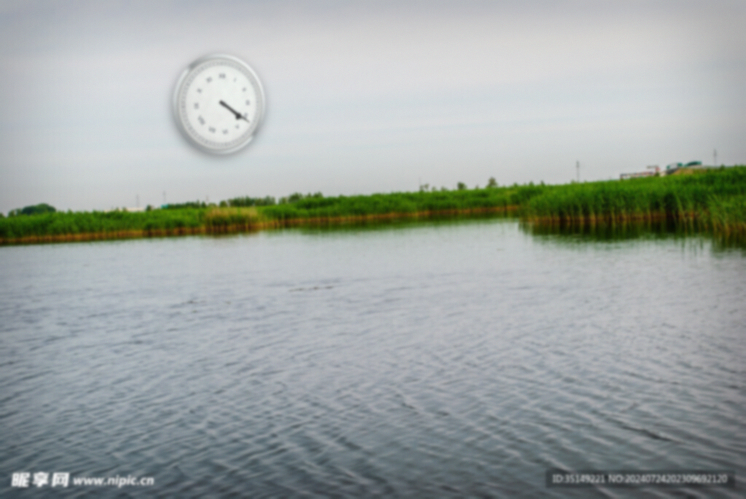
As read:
h=4 m=21
